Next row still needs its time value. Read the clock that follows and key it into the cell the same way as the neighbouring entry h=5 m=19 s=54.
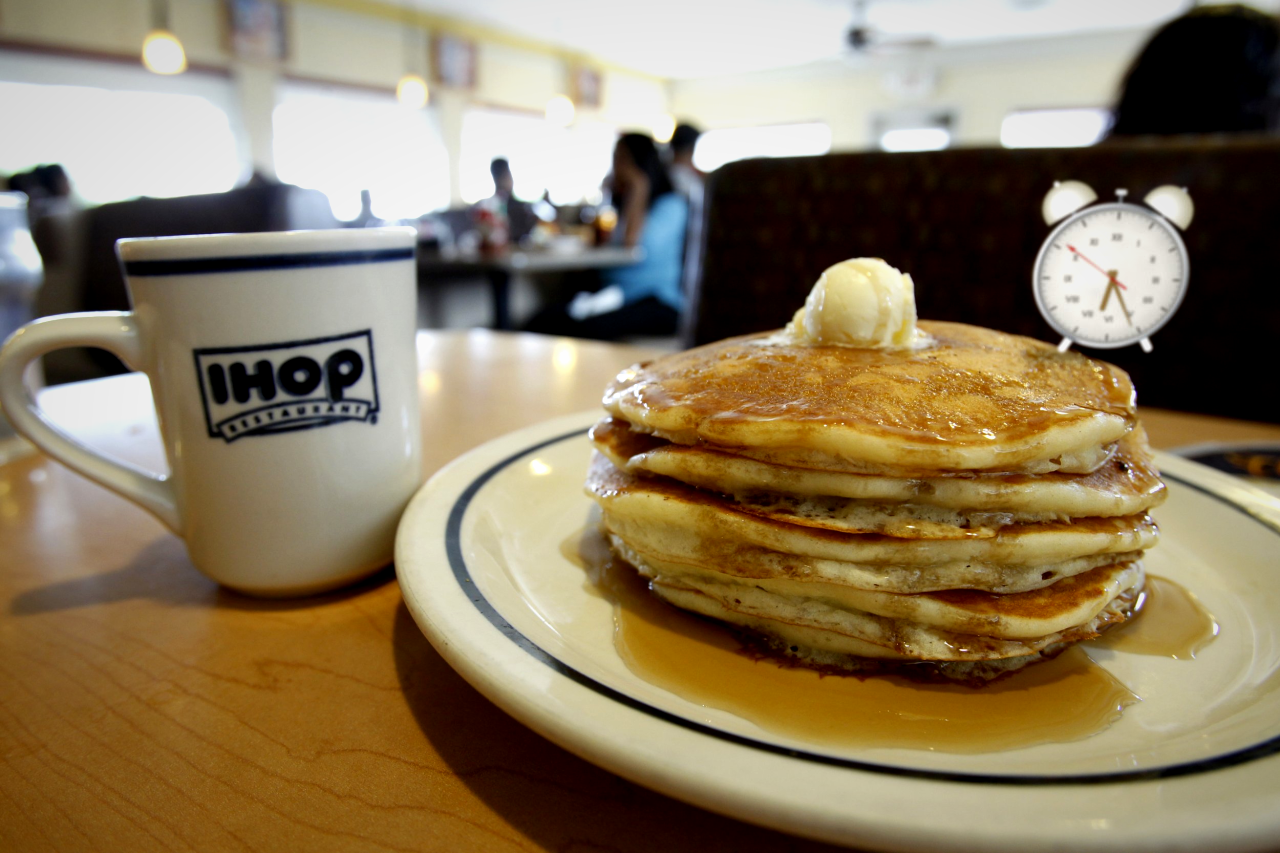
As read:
h=6 m=25 s=51
